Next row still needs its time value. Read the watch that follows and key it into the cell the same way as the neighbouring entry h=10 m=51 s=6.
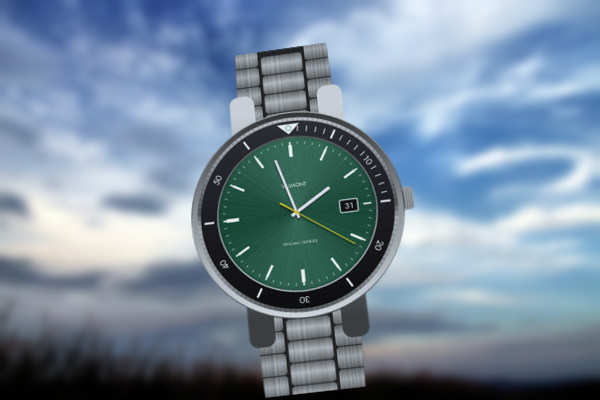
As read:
h=1 m=57 s=21
